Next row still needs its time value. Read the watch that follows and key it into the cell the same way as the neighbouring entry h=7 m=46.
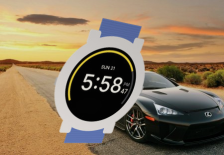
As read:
h=5 m=58
